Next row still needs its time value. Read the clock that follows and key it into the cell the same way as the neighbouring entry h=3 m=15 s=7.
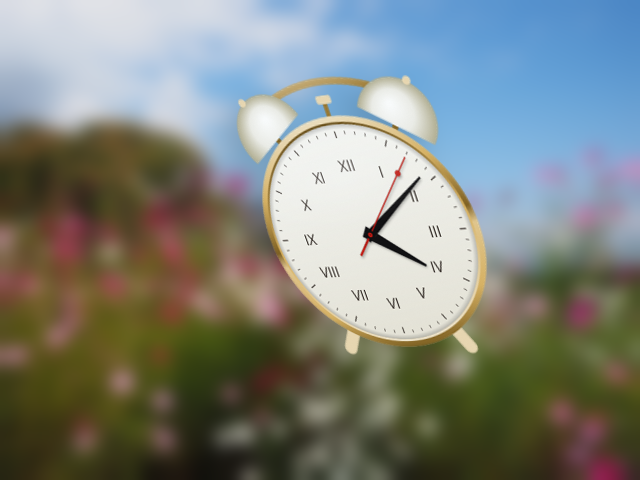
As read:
h=4 m=9 s=7
